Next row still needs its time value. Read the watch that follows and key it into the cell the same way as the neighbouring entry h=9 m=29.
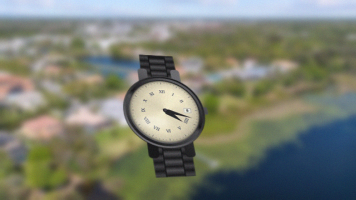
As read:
h=4 m=18
